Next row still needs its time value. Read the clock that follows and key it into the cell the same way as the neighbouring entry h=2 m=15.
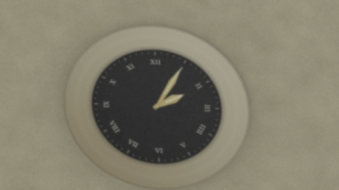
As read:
h=2 m=5
